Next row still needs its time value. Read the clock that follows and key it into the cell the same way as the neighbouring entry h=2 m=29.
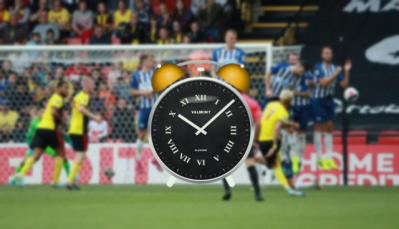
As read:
h=10 m=8
